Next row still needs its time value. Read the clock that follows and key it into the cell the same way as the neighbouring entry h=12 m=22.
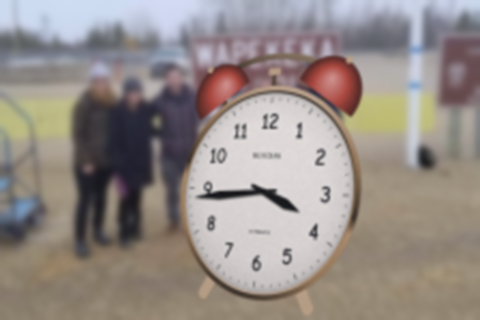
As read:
h=3 m=44
